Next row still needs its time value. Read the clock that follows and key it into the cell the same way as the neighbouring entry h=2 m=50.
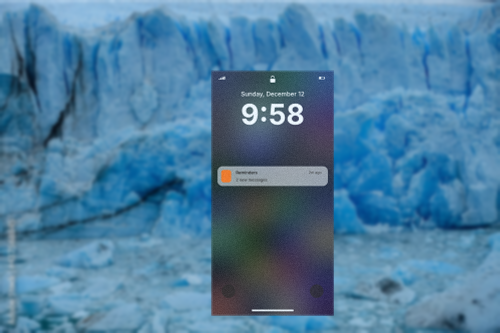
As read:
h=9 m=58
